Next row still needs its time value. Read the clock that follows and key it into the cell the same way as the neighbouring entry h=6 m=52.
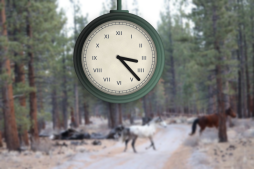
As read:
h=3 m=23
